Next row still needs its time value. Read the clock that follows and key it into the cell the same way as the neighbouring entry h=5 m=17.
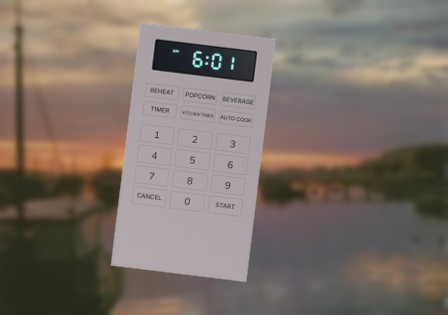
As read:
h=6 m=1
